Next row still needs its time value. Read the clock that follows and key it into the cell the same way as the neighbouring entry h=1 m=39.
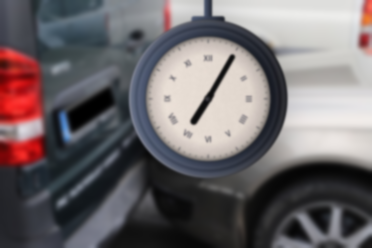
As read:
h=7 m=5
